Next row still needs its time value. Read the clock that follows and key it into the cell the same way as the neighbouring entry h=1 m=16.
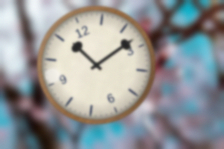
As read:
h=11 m=13
